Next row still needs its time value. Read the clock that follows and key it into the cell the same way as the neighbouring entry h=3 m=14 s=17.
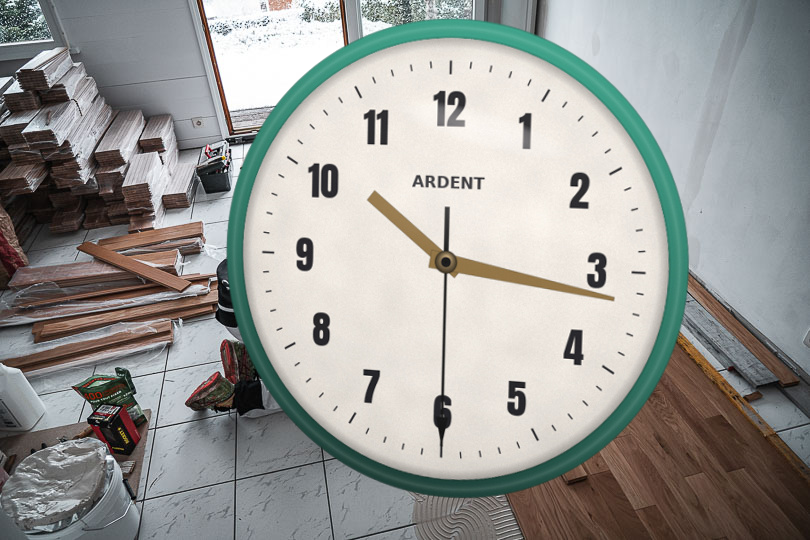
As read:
h=10 m=16 s=30
